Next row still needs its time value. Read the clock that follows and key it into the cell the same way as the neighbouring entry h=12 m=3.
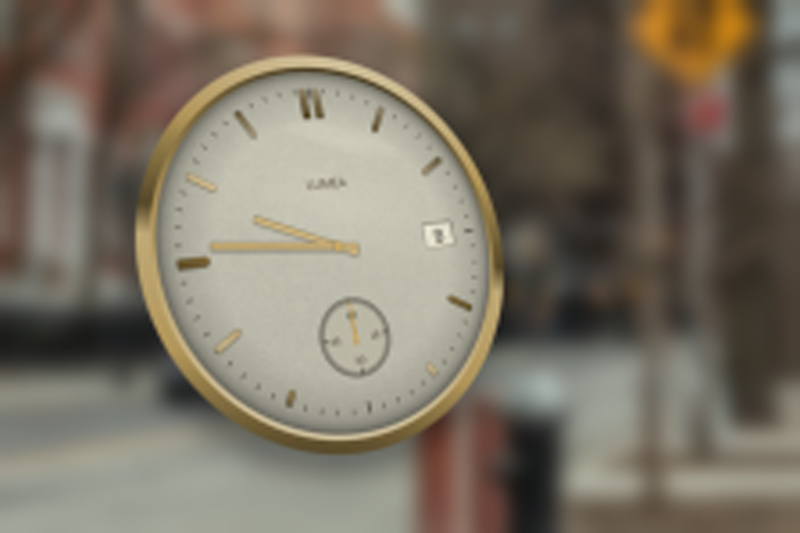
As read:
h=9 m=46
